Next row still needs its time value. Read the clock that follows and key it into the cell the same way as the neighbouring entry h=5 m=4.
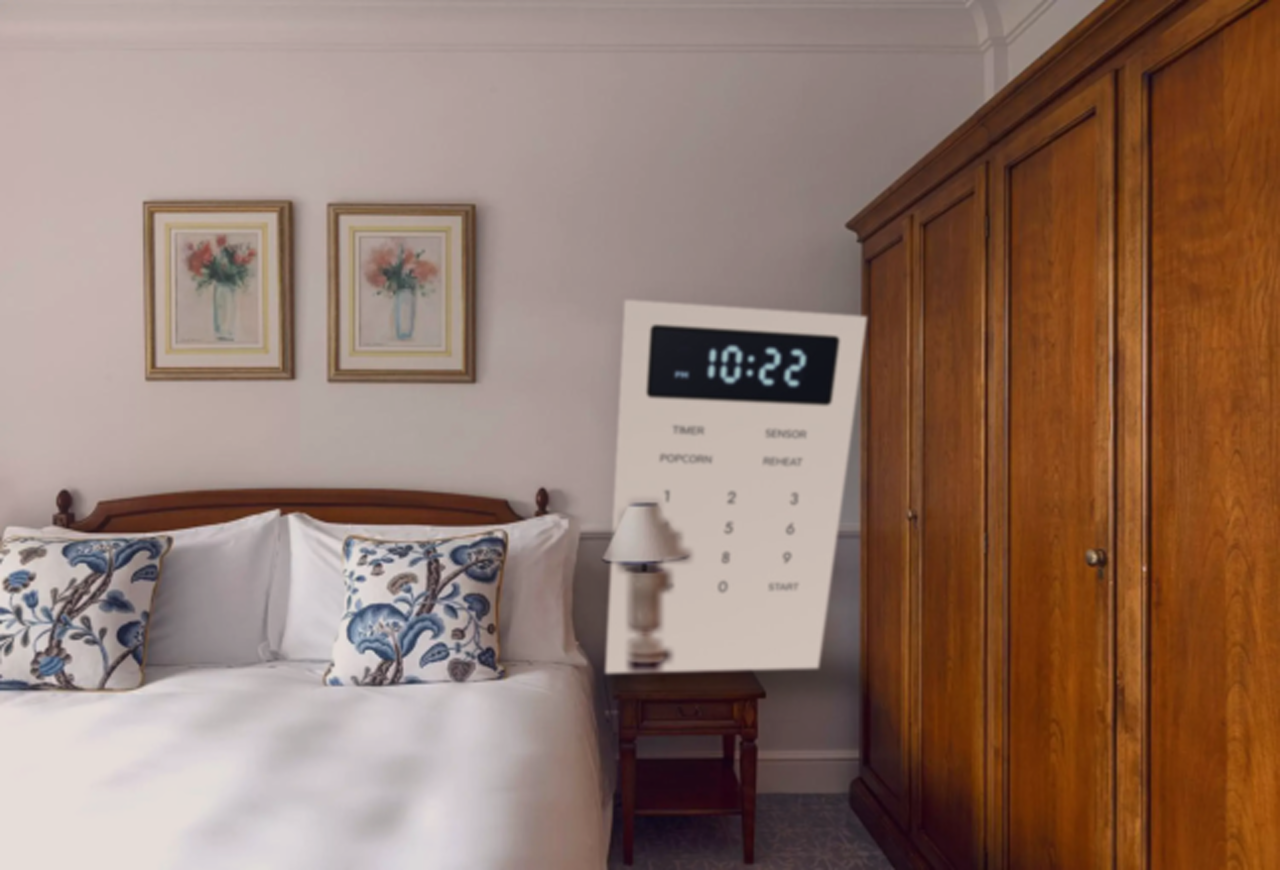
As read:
h=10 m=22
